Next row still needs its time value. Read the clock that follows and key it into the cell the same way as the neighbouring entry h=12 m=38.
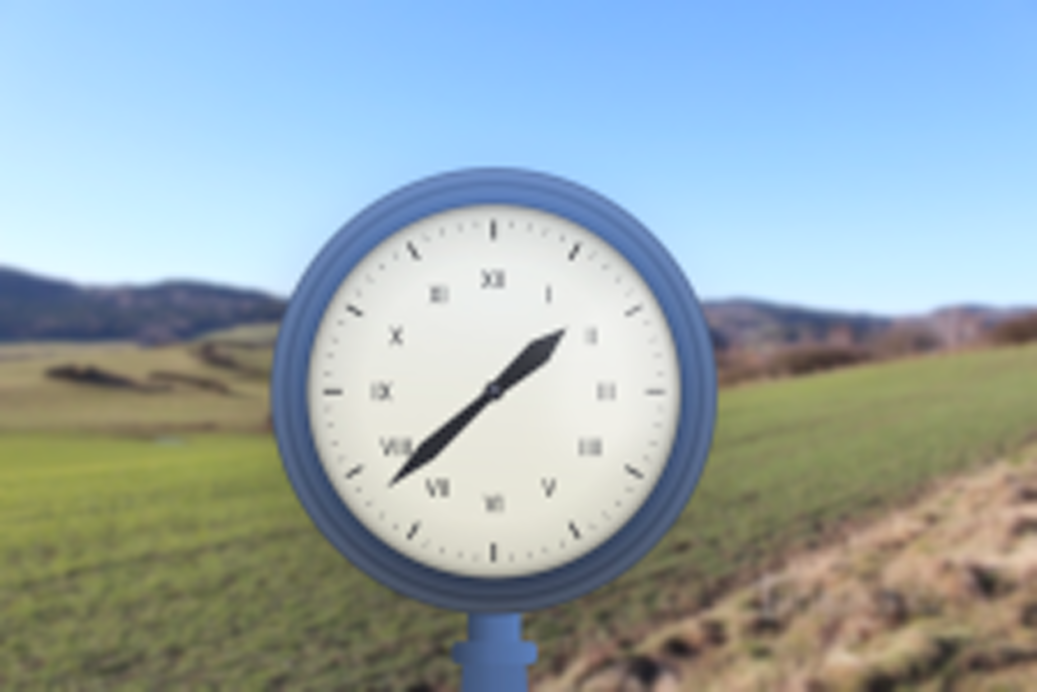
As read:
h=1 m=38
